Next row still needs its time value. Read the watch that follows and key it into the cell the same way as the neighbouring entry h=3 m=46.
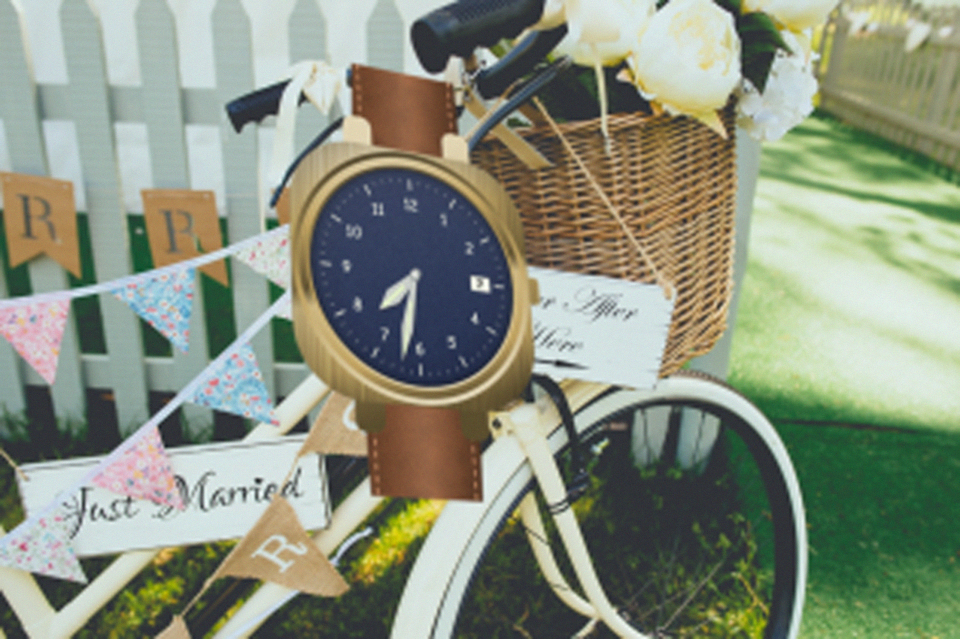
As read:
h=7 m=32
